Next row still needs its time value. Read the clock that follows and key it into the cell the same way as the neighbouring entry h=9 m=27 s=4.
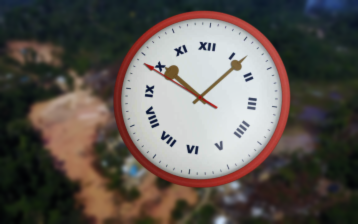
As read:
h=10 m=6 s=49
